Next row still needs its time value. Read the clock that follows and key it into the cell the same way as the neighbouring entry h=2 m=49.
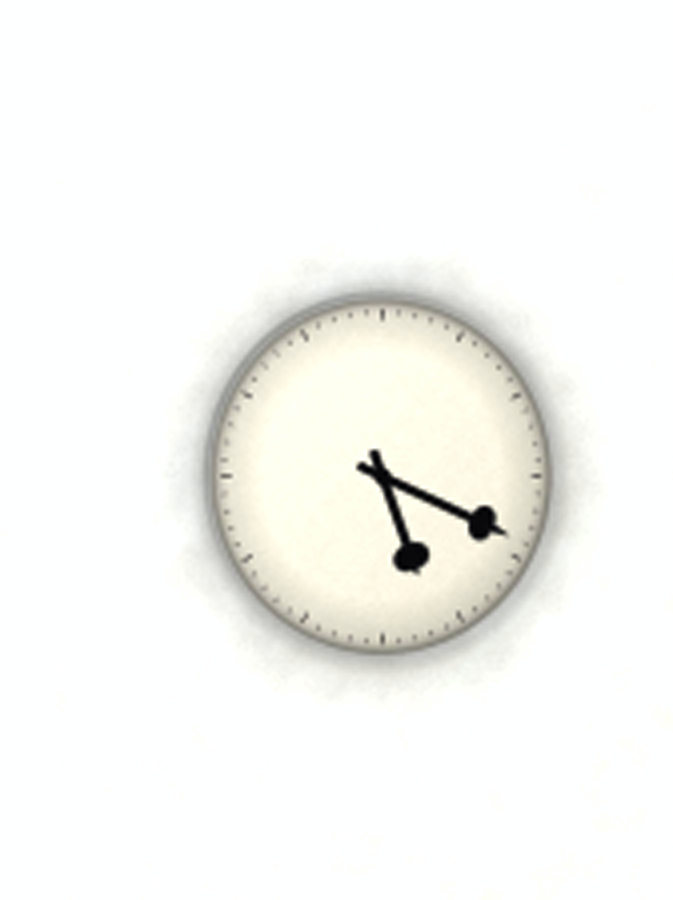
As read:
h=5 m=19
